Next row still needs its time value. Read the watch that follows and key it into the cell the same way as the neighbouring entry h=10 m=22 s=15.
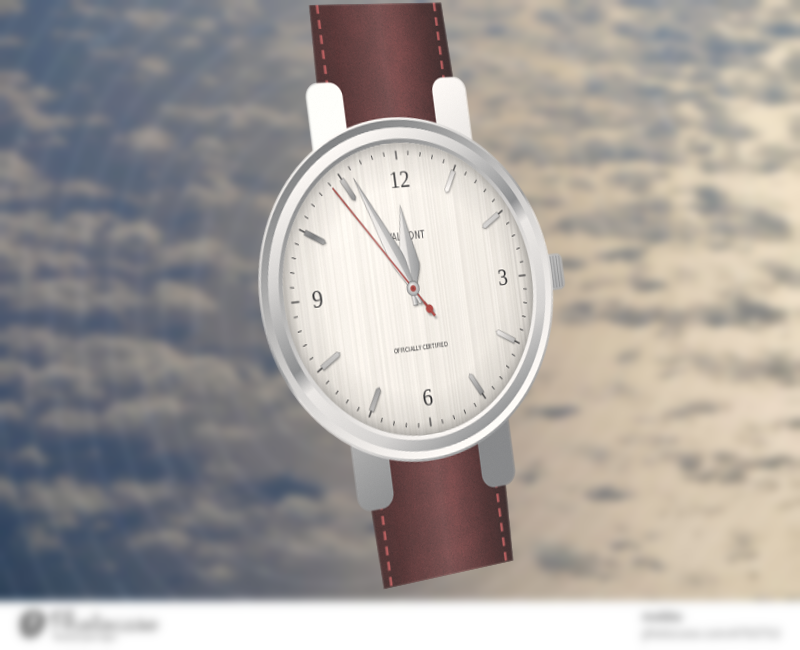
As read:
h=11 m=55 s=54
